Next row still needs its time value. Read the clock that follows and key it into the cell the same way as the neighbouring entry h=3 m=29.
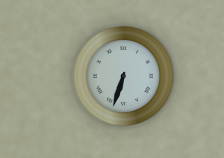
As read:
h=6 m=33
